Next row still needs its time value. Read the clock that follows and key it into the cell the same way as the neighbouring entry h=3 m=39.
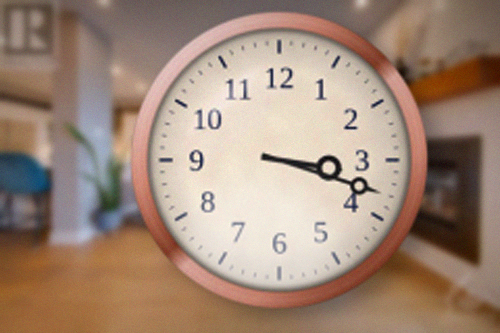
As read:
h=3 m=18
